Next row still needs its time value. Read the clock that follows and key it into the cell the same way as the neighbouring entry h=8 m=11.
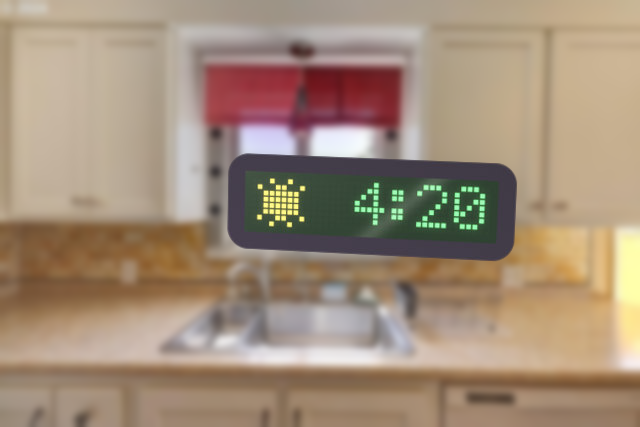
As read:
h=4 m=20
